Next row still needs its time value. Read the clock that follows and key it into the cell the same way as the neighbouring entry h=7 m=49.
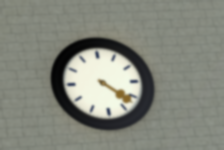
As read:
h=4 m=22
